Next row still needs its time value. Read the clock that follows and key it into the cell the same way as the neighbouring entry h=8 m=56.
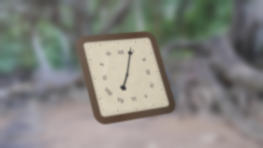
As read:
h=7 m=4
